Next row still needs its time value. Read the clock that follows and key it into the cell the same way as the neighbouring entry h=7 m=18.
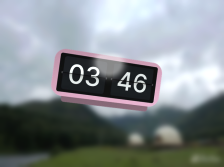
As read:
h=3 m=46
